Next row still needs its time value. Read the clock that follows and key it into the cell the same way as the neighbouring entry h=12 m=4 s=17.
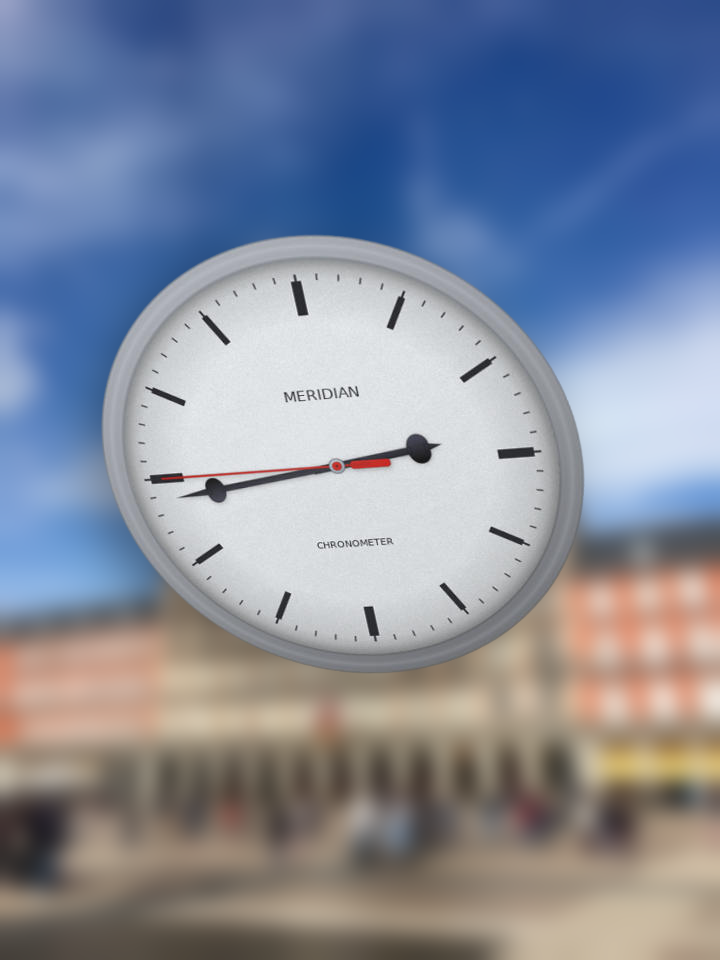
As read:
h=2 m=43 s=45
